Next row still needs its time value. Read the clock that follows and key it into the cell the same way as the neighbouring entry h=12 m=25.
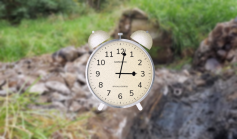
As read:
h=3 m=2
